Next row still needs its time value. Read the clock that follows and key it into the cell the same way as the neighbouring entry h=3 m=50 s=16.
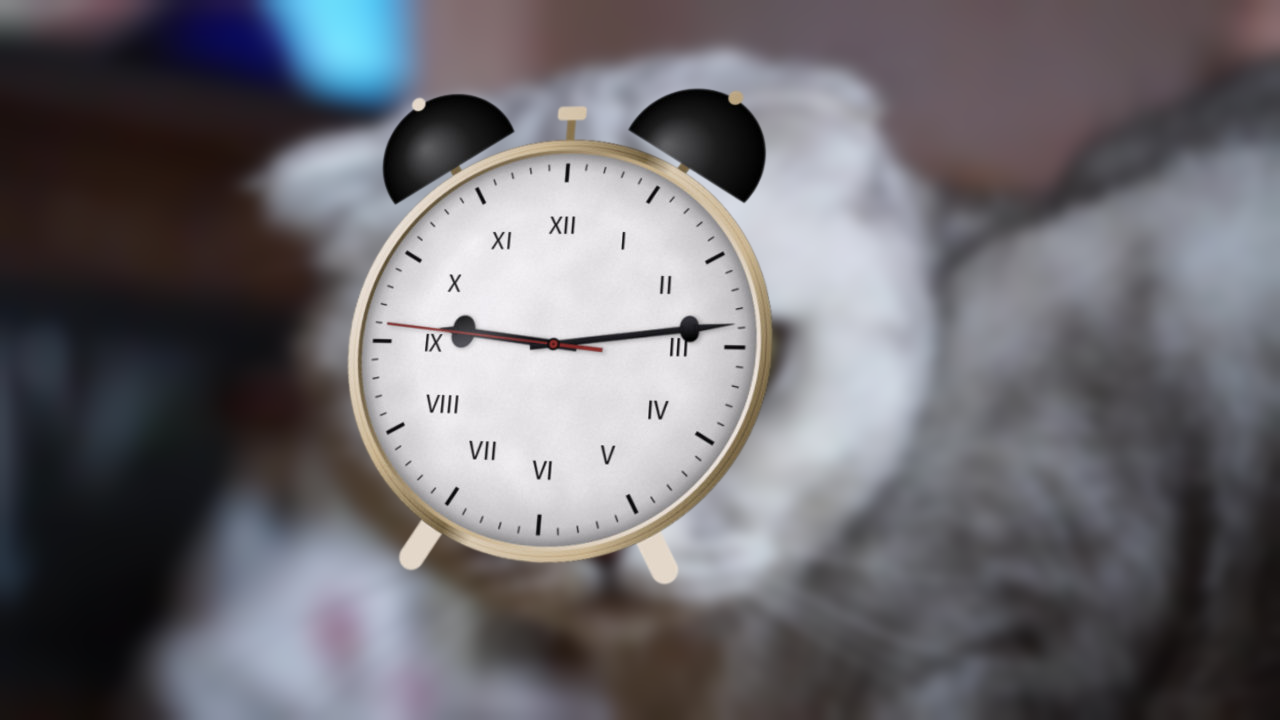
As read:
h=9 m=13 s=46
